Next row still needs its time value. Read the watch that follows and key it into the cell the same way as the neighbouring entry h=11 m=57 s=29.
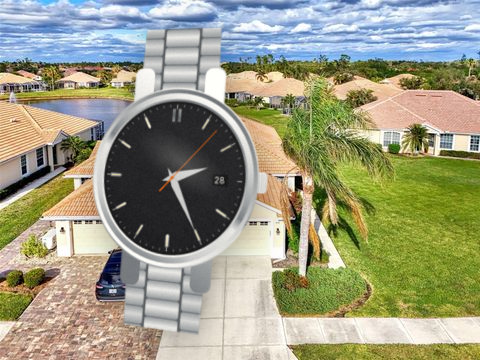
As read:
h=2 m=25 s=7
